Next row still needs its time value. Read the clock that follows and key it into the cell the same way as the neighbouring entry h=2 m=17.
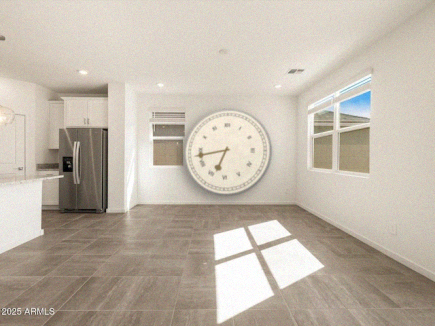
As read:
h=6 m=43
